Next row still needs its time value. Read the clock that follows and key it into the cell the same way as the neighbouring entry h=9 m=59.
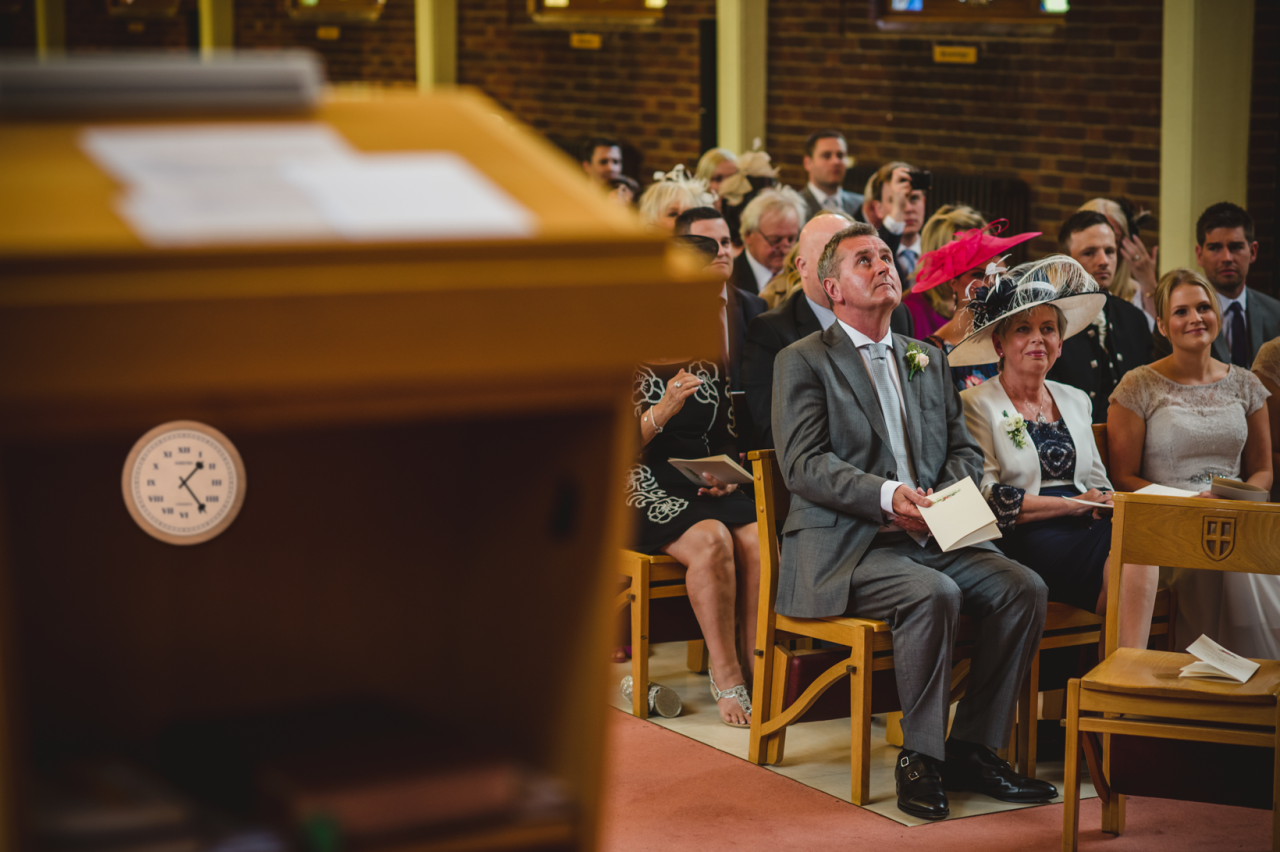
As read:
h=1 m=24
